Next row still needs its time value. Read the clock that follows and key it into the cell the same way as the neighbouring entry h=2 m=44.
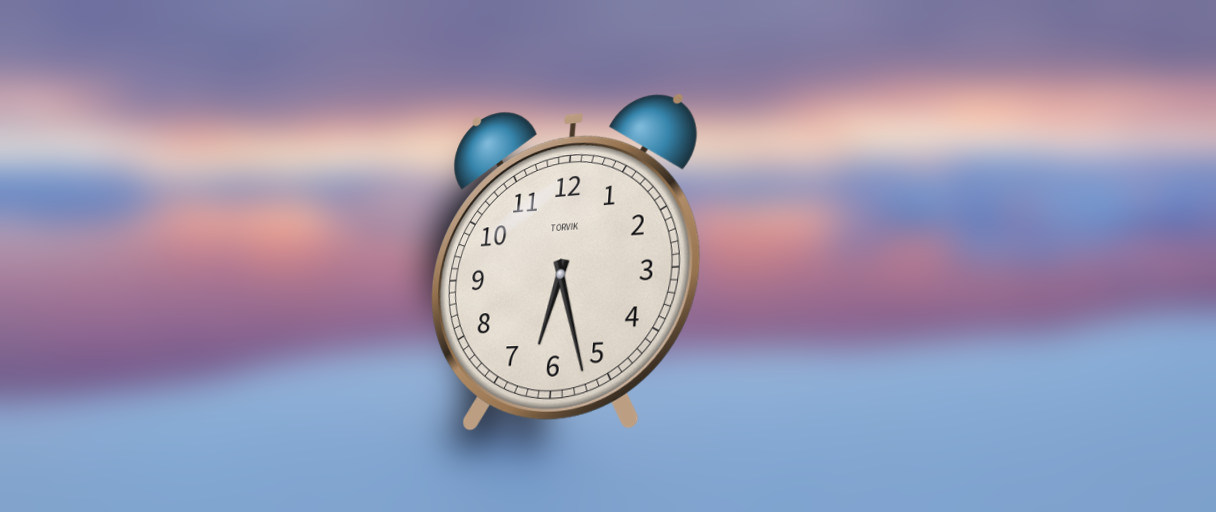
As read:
h=6 m=27
